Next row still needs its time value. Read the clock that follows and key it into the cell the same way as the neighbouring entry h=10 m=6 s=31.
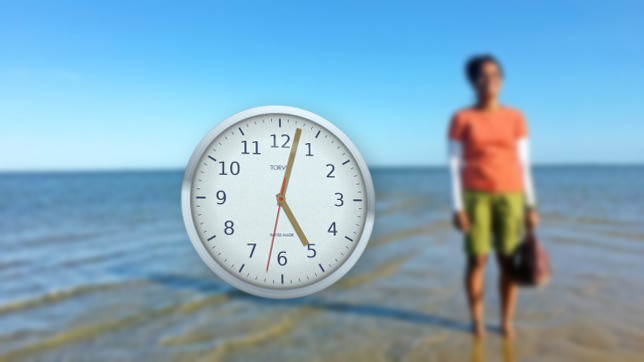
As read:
h=5 m=2 s=32
